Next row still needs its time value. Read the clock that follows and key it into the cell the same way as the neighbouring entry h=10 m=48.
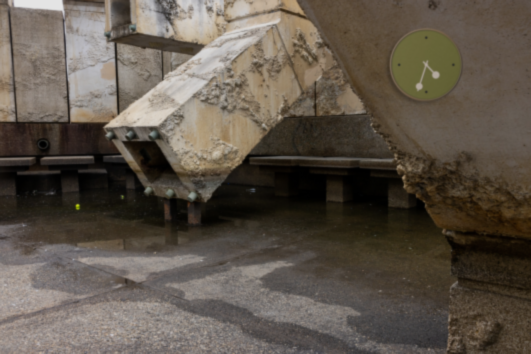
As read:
h=4 m=33
